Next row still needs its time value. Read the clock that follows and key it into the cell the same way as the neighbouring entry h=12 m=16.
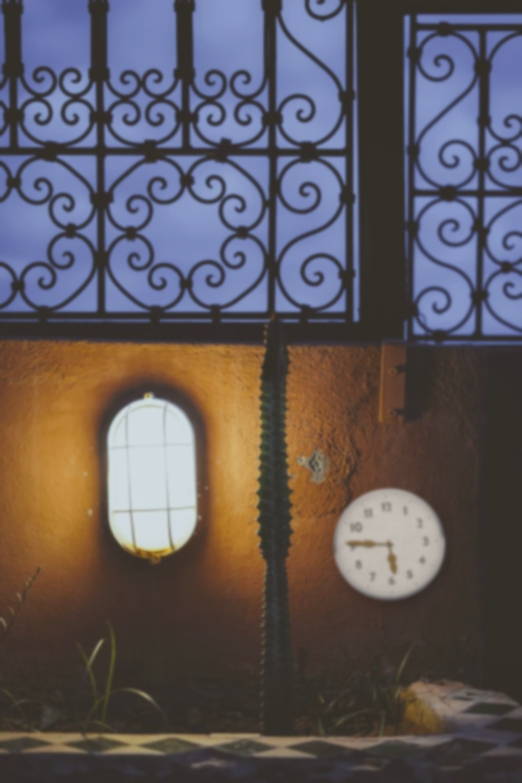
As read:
h=5 m=46
